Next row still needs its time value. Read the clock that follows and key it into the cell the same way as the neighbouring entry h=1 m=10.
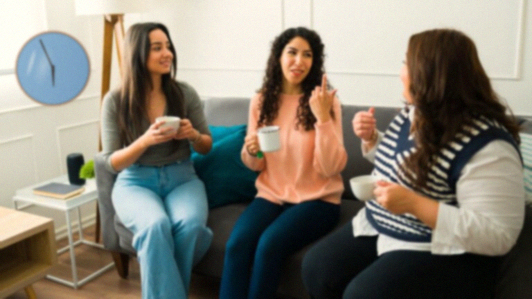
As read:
h=5 m=56
